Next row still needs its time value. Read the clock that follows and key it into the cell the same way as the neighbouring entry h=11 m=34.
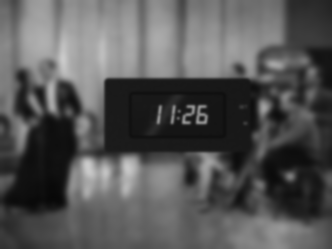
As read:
h=11 m=26
